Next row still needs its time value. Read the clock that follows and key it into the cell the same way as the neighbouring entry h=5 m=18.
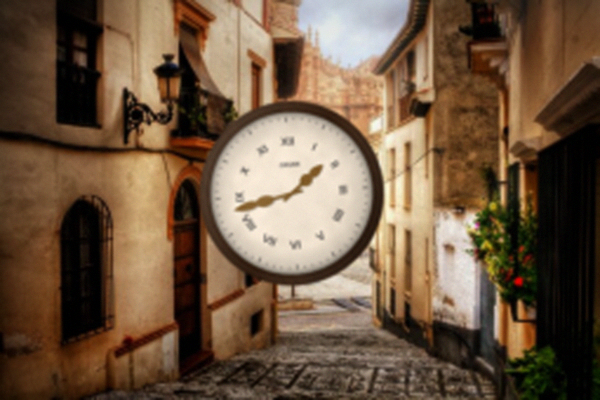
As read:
h=1 m=43
